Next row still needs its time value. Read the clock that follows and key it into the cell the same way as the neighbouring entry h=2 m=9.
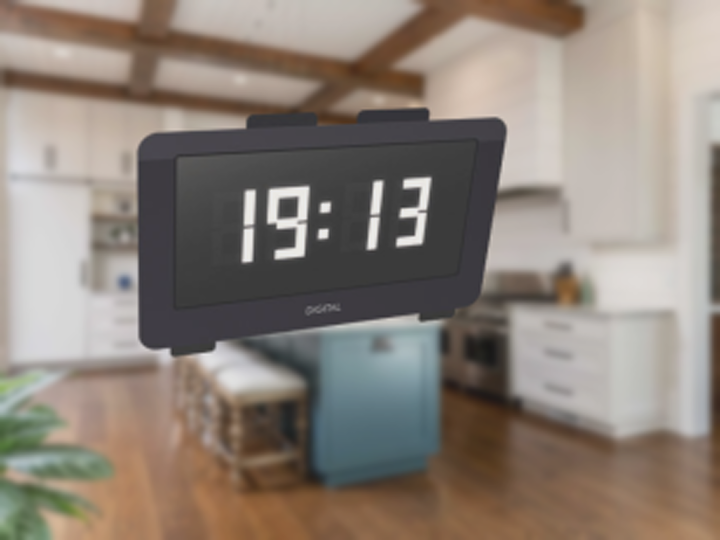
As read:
h=19 m=13
